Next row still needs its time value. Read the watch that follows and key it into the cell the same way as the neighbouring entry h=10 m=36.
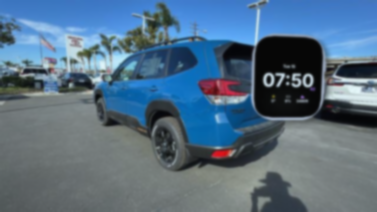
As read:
h=7 m=50
